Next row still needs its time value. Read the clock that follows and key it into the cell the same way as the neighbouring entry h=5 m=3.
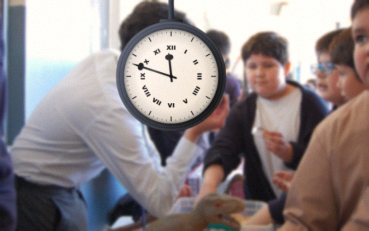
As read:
h=11 m=48
